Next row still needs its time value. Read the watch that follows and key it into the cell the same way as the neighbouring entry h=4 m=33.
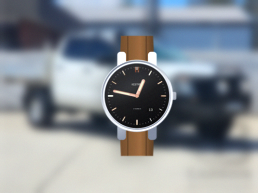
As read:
h=12 m=47
